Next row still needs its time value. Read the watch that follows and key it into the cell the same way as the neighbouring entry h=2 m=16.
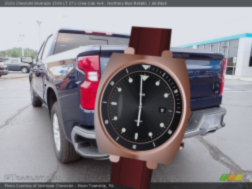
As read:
h=5 m=59
